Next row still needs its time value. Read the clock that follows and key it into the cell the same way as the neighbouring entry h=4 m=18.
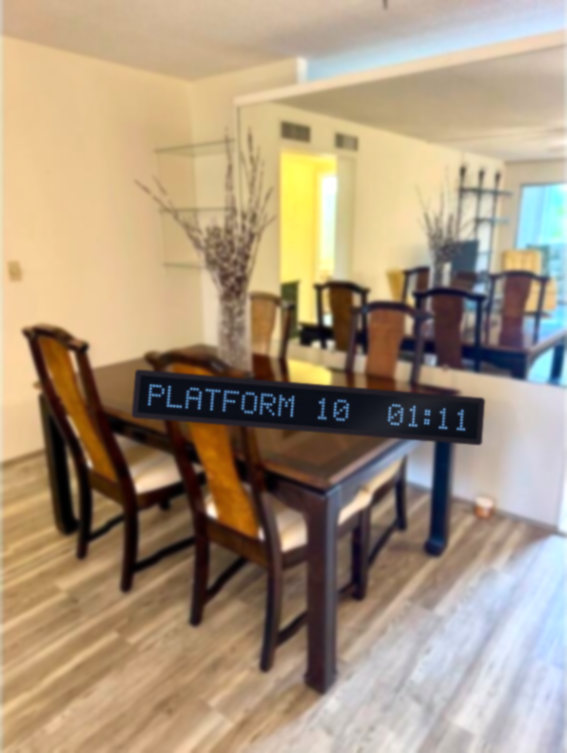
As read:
h=1 m=11
